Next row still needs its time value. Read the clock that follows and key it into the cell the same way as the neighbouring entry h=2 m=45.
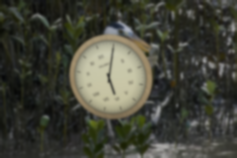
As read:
h=6 m=5
